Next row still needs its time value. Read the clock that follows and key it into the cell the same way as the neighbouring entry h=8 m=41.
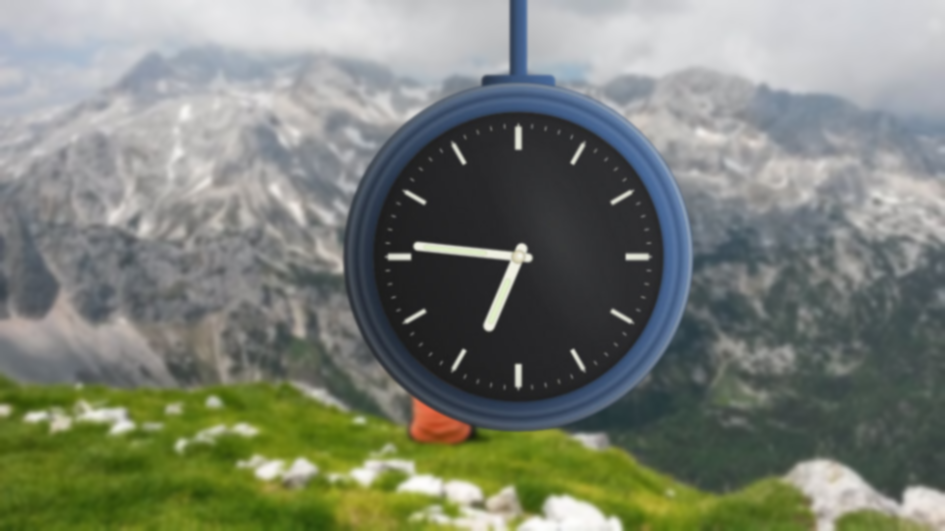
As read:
h=6 m=46
